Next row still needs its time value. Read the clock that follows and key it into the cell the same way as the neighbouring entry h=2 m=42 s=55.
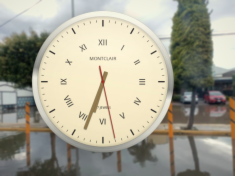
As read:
h=6 m=33 s=28
